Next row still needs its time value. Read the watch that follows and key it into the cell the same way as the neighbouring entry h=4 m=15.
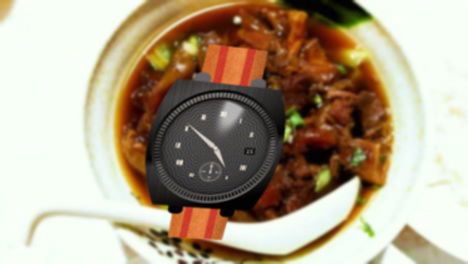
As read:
h=4 m=51
